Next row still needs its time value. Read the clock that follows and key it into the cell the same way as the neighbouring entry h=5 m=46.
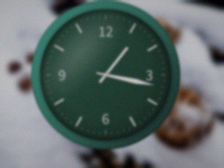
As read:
h=1 m=17
